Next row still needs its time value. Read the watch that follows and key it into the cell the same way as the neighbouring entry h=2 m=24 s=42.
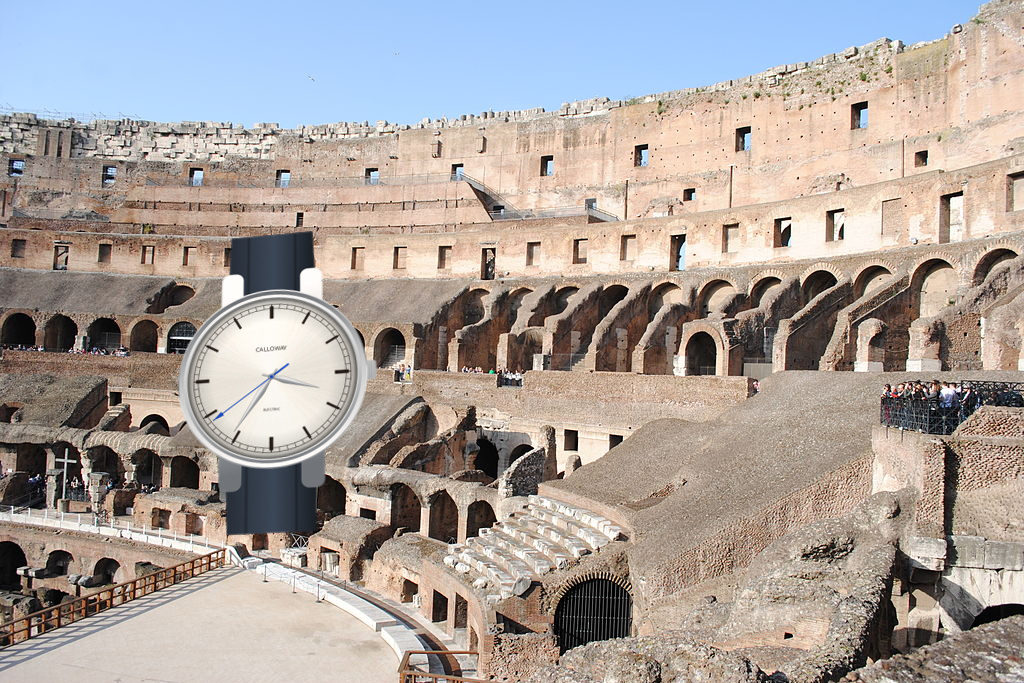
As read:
h=3 m=35 s=39
